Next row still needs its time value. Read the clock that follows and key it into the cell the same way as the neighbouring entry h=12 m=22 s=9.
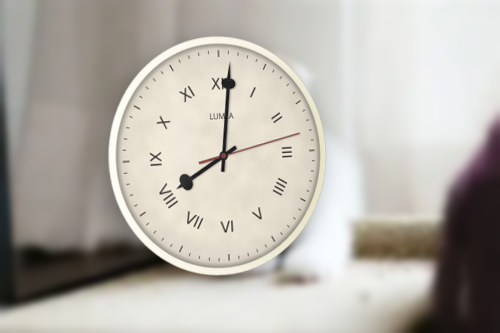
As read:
h=8 m=1 s=13
